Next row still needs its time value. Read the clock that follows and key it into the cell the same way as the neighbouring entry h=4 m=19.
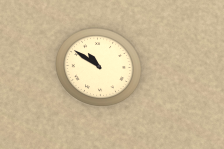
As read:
h=10 m=51
